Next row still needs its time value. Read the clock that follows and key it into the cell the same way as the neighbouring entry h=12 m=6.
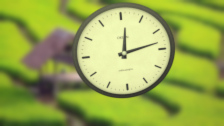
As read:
h=12 m=13
